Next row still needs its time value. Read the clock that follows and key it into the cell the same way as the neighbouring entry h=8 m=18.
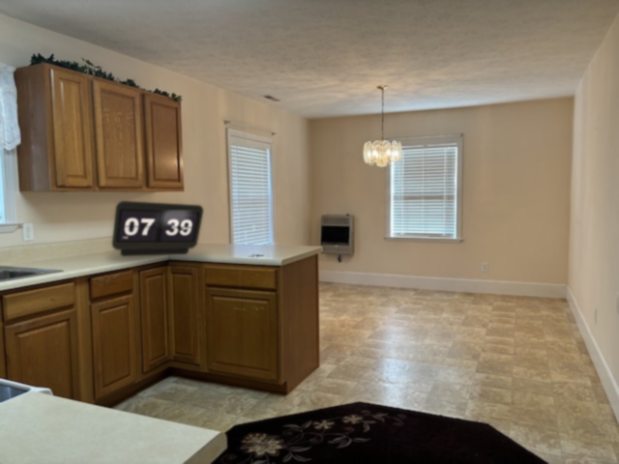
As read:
h=7 m=39
